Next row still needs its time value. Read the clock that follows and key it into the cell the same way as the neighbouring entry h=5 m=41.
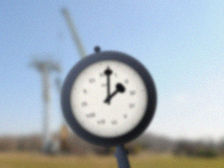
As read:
h=2 m=2
